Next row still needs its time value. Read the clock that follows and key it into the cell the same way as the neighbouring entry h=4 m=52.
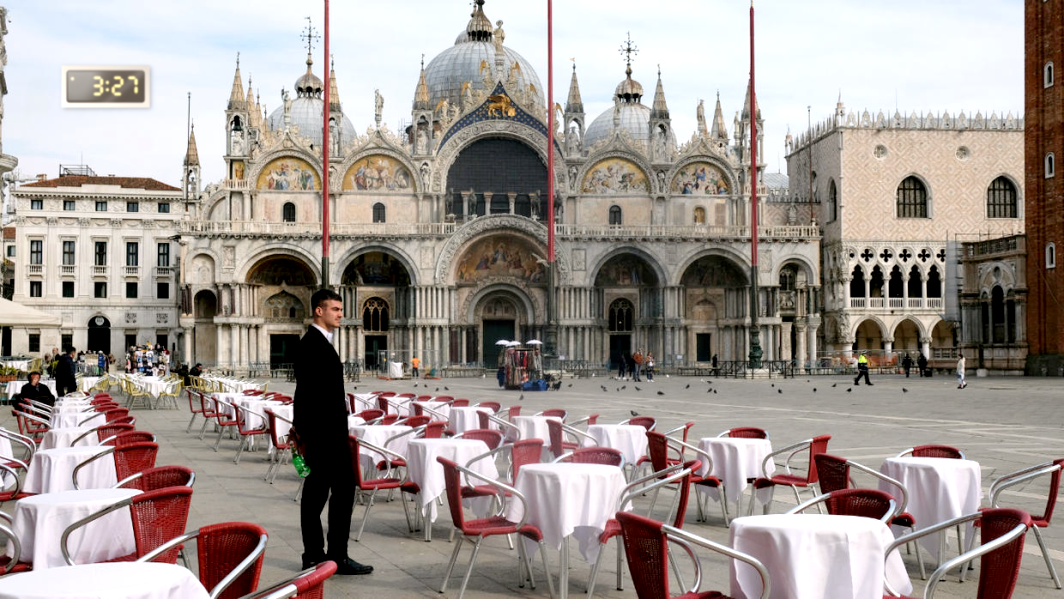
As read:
h=3 m=27
